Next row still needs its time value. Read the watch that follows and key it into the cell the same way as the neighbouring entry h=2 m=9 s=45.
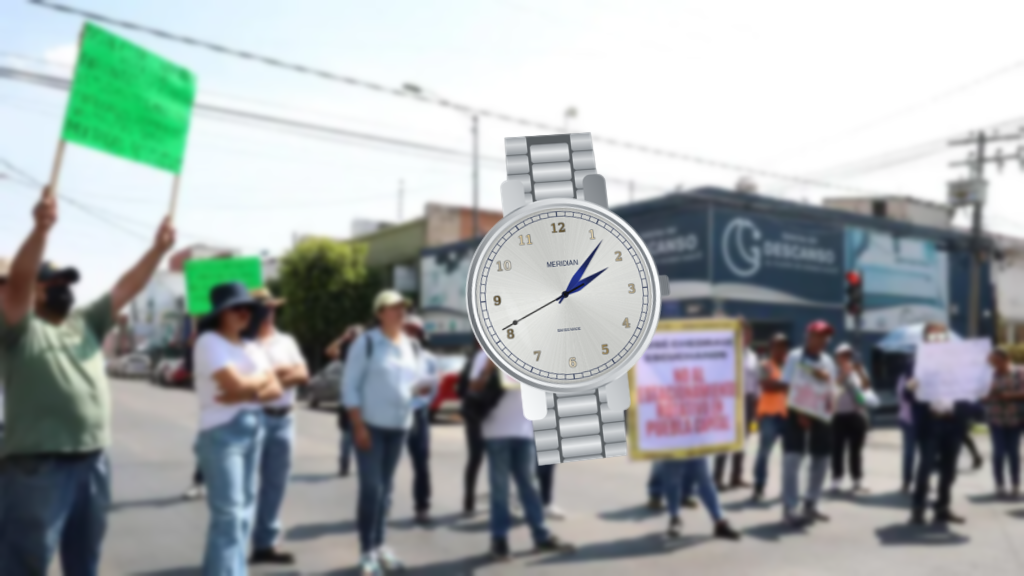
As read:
h=2 m=6 s=41
